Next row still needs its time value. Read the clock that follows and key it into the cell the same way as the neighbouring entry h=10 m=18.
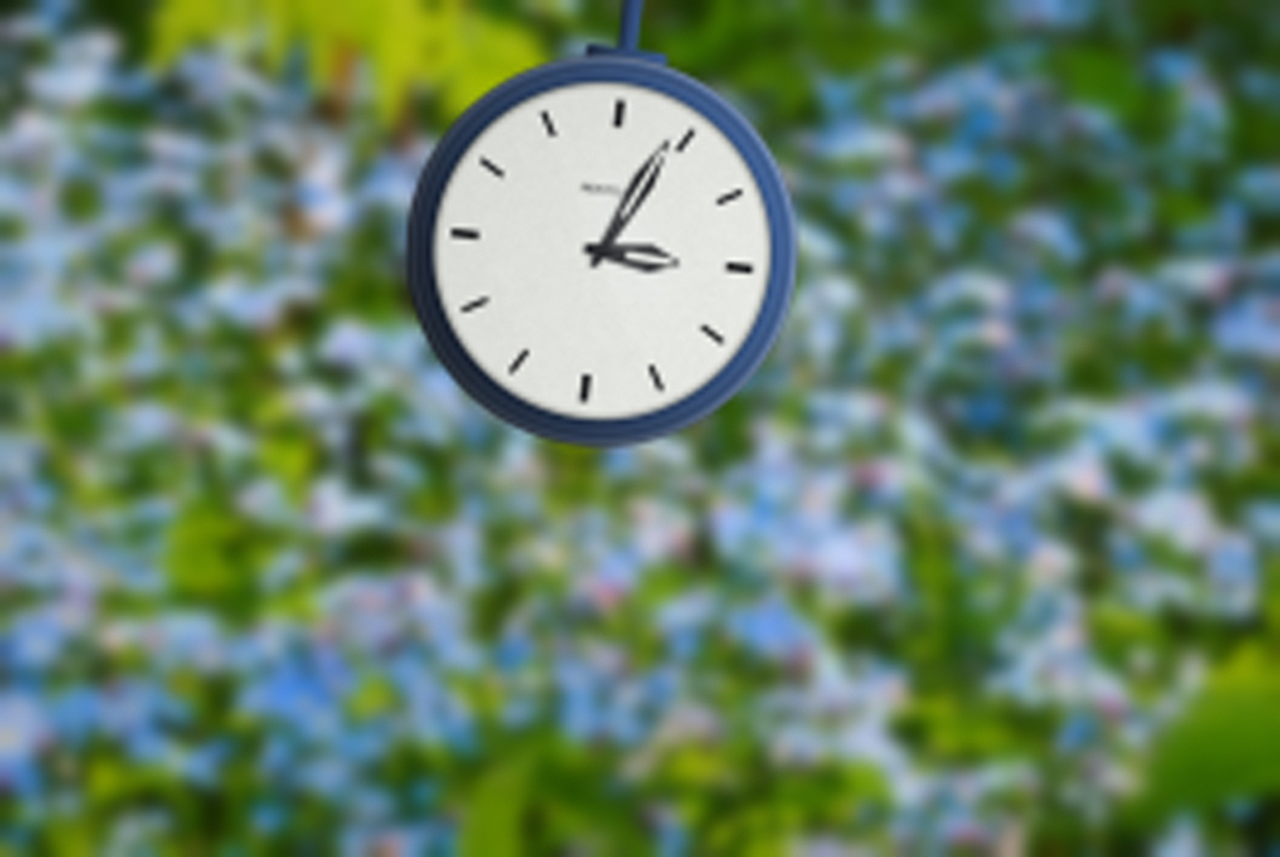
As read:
h=3 m=4
